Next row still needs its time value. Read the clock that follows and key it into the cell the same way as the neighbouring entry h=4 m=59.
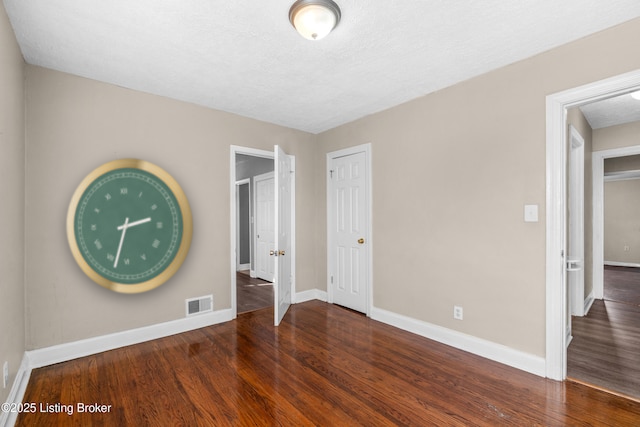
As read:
h=2 m=33
